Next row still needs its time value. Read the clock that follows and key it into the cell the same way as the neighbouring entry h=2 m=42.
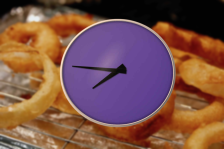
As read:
h=7 m=46
